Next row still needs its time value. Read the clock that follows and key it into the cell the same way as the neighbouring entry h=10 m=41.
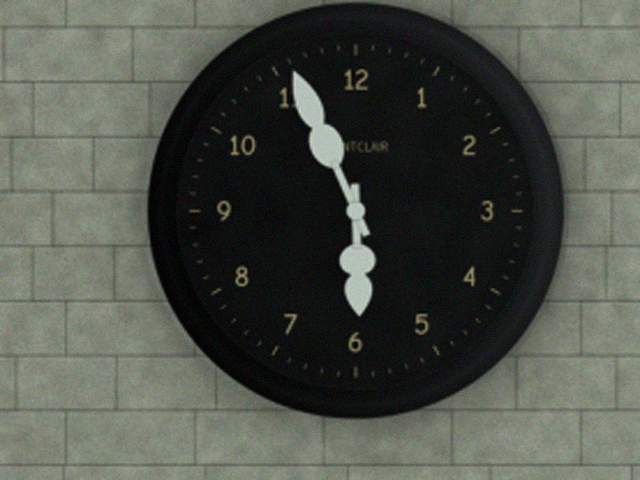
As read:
h=5 m=56
